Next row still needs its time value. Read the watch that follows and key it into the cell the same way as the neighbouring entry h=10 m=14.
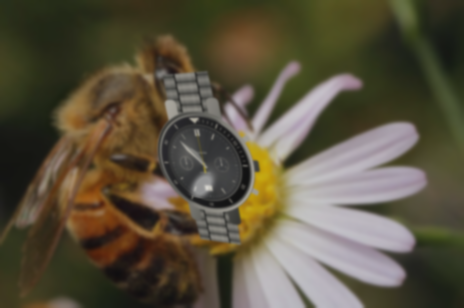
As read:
h=10 m=53
